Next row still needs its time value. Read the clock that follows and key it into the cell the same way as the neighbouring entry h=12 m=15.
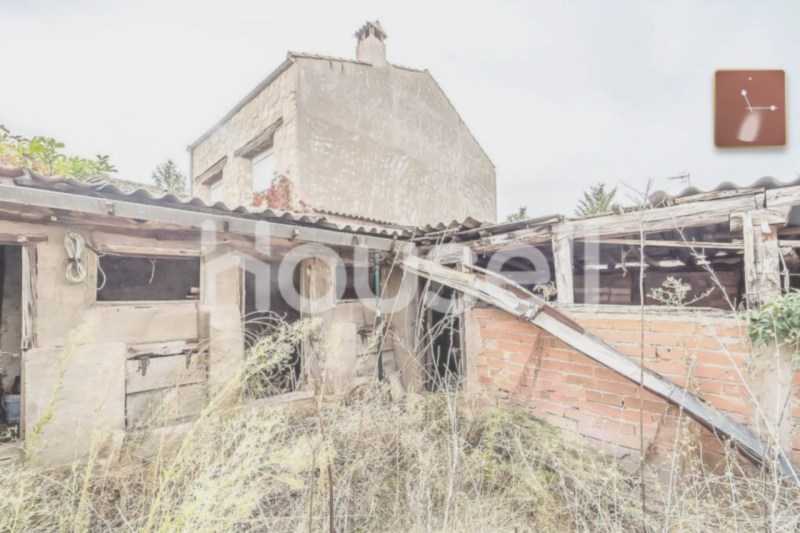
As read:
h=11 m=15
